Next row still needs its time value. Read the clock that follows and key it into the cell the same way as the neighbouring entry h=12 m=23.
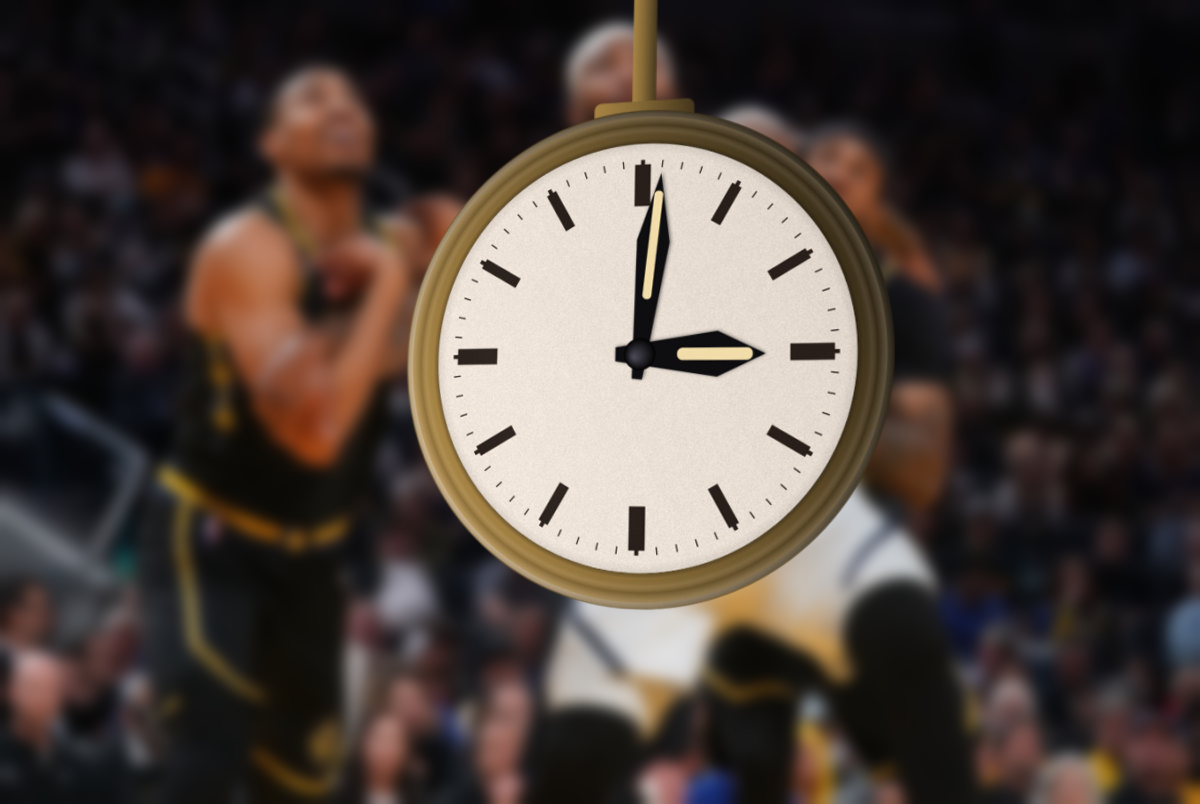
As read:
h=3 m=1
